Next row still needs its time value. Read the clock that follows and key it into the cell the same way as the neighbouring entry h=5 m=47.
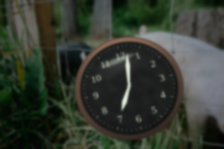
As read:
h=7 m=2
